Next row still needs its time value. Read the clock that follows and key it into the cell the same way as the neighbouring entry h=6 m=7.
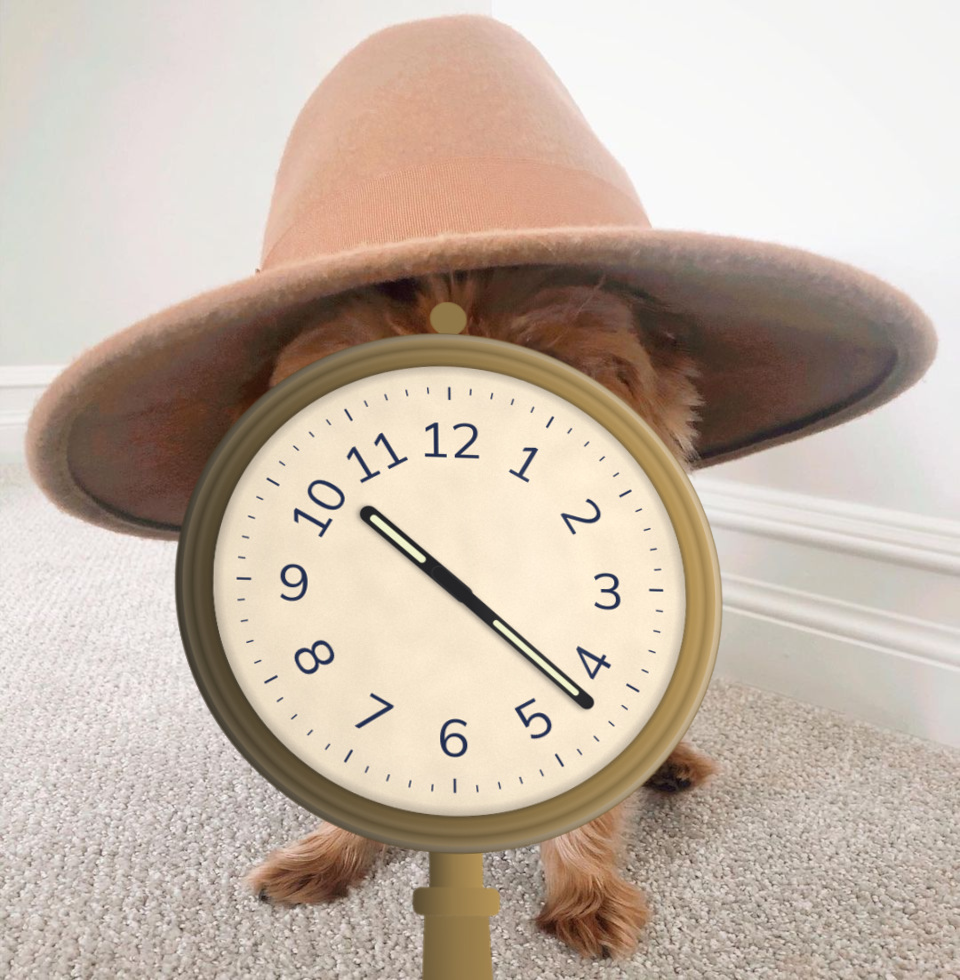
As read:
h=10 m=22
